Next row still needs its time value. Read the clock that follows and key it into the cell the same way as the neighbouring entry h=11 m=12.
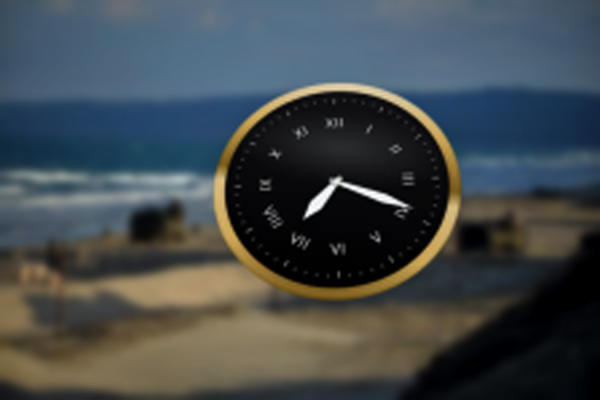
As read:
h=7 m=19
